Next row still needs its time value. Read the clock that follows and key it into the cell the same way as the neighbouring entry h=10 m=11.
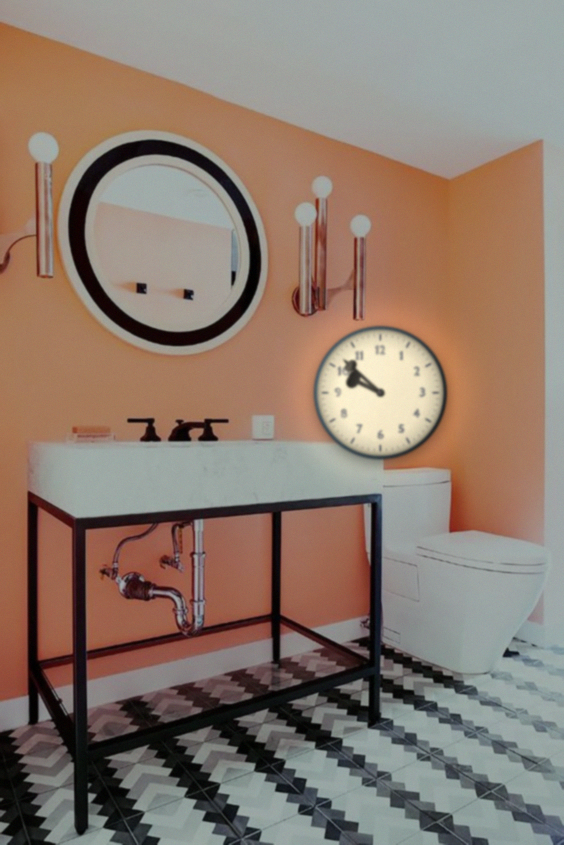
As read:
h=9 m=52
